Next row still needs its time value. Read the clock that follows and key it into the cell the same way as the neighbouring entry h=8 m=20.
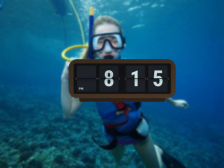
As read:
h=8 m=15
